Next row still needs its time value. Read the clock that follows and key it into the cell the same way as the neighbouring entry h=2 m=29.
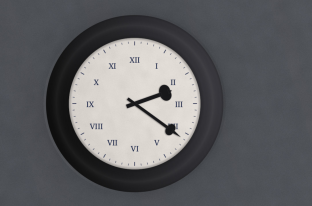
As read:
h=2 m=21
